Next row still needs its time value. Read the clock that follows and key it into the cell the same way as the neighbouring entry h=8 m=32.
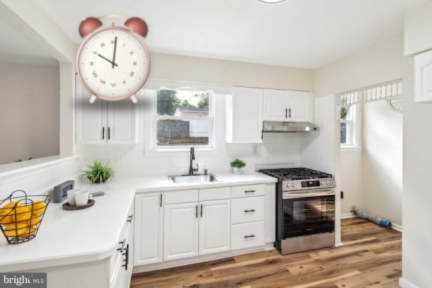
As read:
h=10 m=1
